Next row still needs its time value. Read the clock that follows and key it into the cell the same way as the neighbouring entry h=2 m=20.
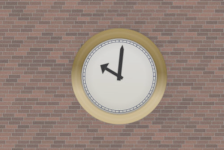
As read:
h=10 m=1
